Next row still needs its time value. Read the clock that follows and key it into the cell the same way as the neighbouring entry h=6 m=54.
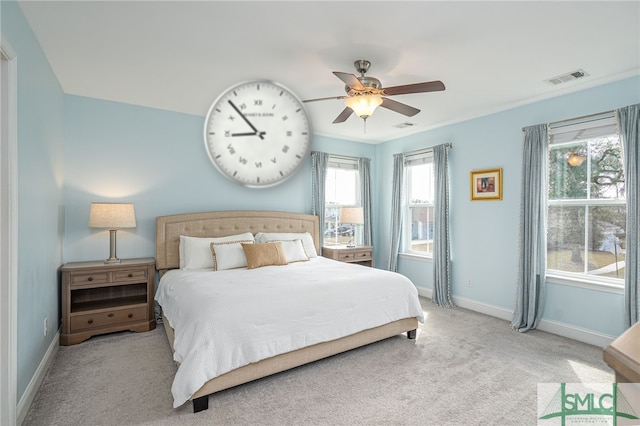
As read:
h=8 m=53
